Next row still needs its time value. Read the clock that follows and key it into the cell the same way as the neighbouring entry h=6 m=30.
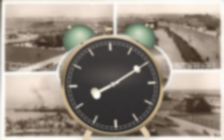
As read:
h=8 m=10
